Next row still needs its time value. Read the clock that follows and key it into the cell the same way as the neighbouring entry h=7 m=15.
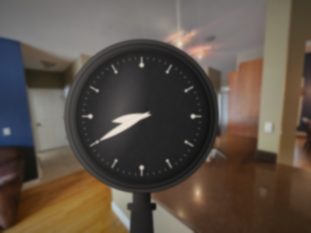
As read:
h=8 m=40
